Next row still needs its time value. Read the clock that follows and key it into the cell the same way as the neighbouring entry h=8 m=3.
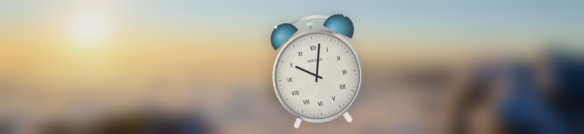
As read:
h=10 m=2
